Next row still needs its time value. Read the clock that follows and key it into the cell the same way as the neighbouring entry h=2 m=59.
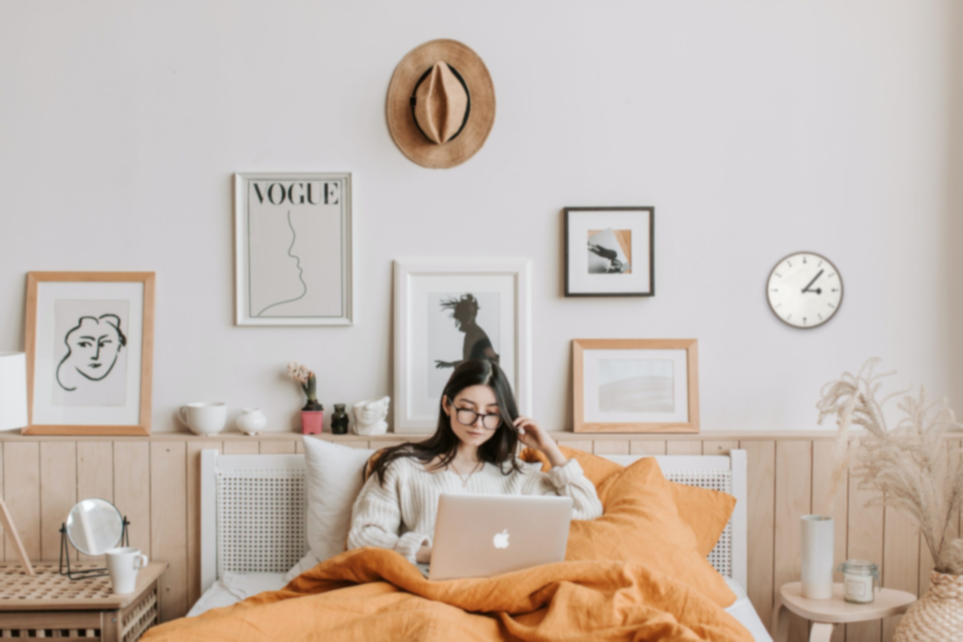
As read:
h=3 m=7
